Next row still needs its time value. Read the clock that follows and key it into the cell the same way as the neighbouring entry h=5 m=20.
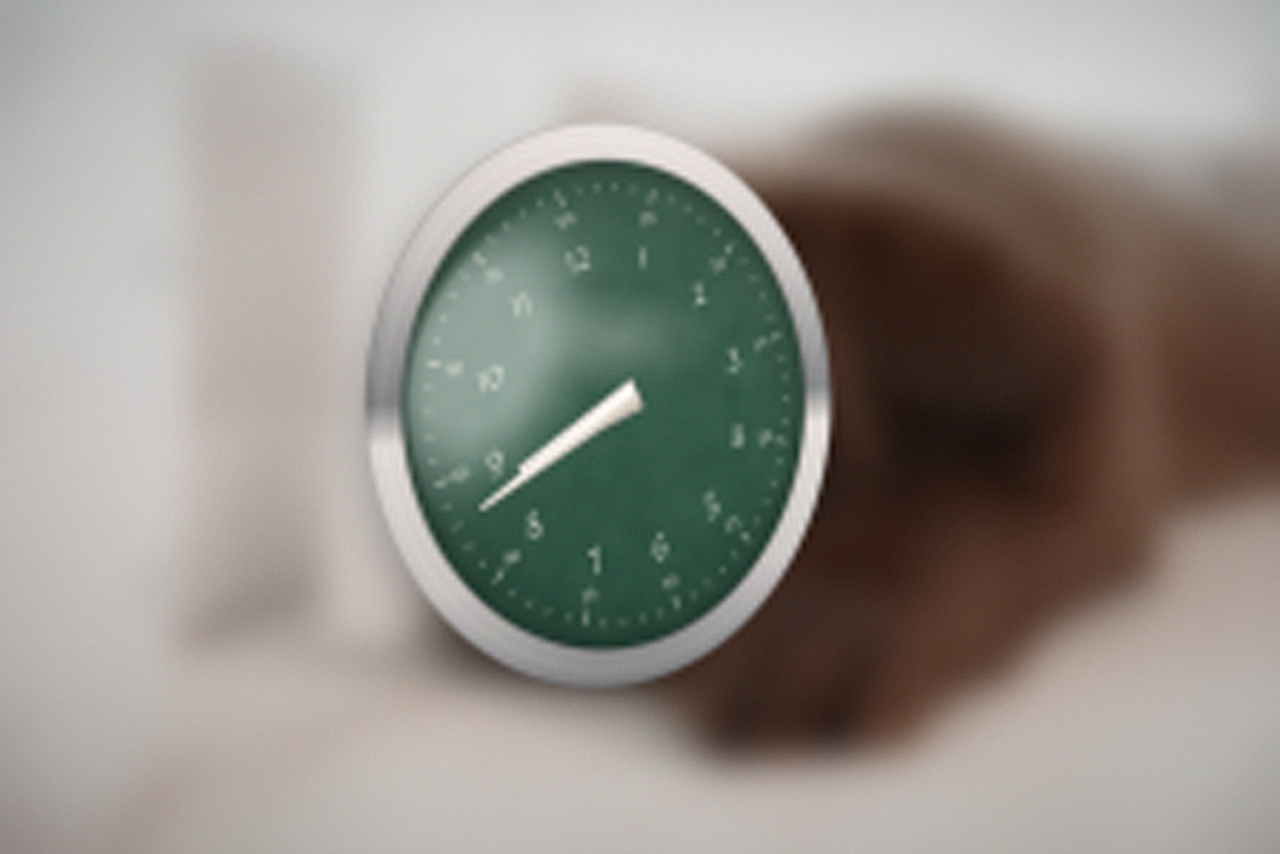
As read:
h=8 m=43
